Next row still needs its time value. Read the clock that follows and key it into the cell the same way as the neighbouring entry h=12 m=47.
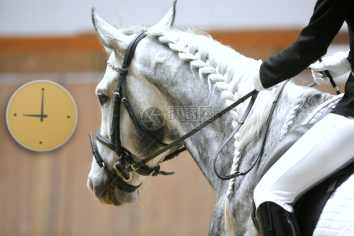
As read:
h=9 m=0
